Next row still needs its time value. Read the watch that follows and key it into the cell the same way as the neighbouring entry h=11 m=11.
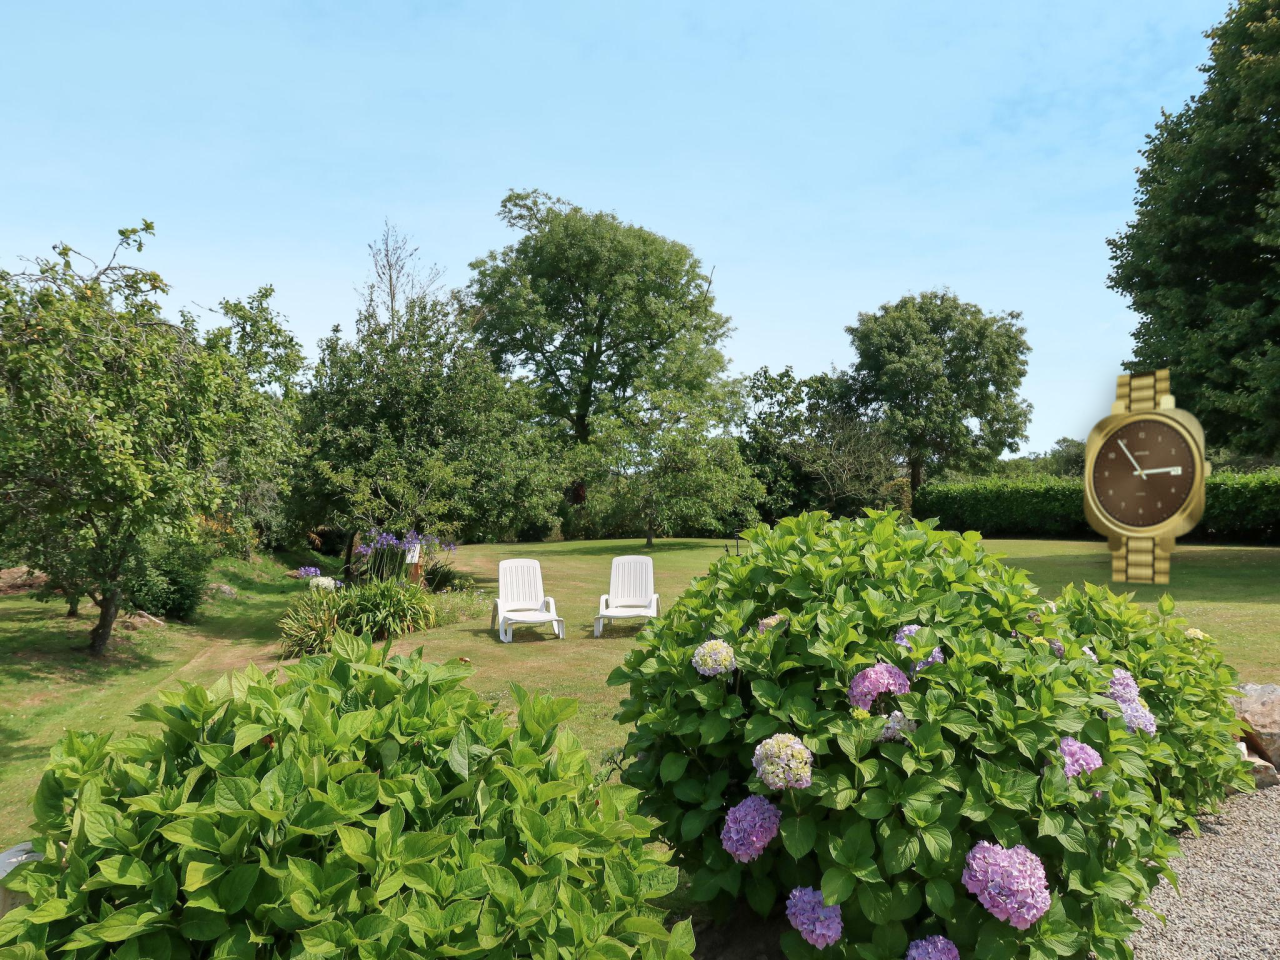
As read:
h=2 m=54
